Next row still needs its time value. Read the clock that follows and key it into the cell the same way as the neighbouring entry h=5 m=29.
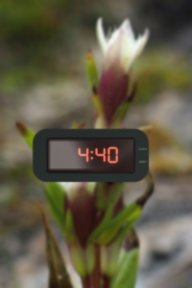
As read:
h=4 m=40
